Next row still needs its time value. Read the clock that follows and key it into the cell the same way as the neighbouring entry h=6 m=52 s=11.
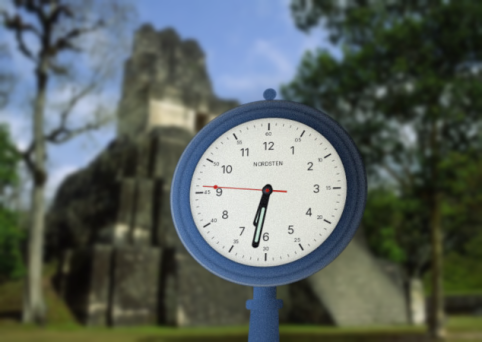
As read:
h=6 m=31 s=46
